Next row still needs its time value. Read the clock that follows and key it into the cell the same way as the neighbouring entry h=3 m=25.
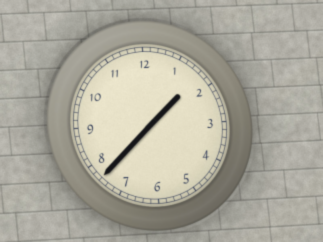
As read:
h=1 m=38
